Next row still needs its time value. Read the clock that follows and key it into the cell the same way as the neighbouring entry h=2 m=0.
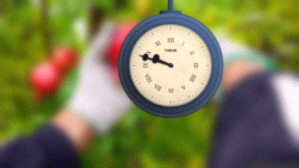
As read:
h=9 m=48
